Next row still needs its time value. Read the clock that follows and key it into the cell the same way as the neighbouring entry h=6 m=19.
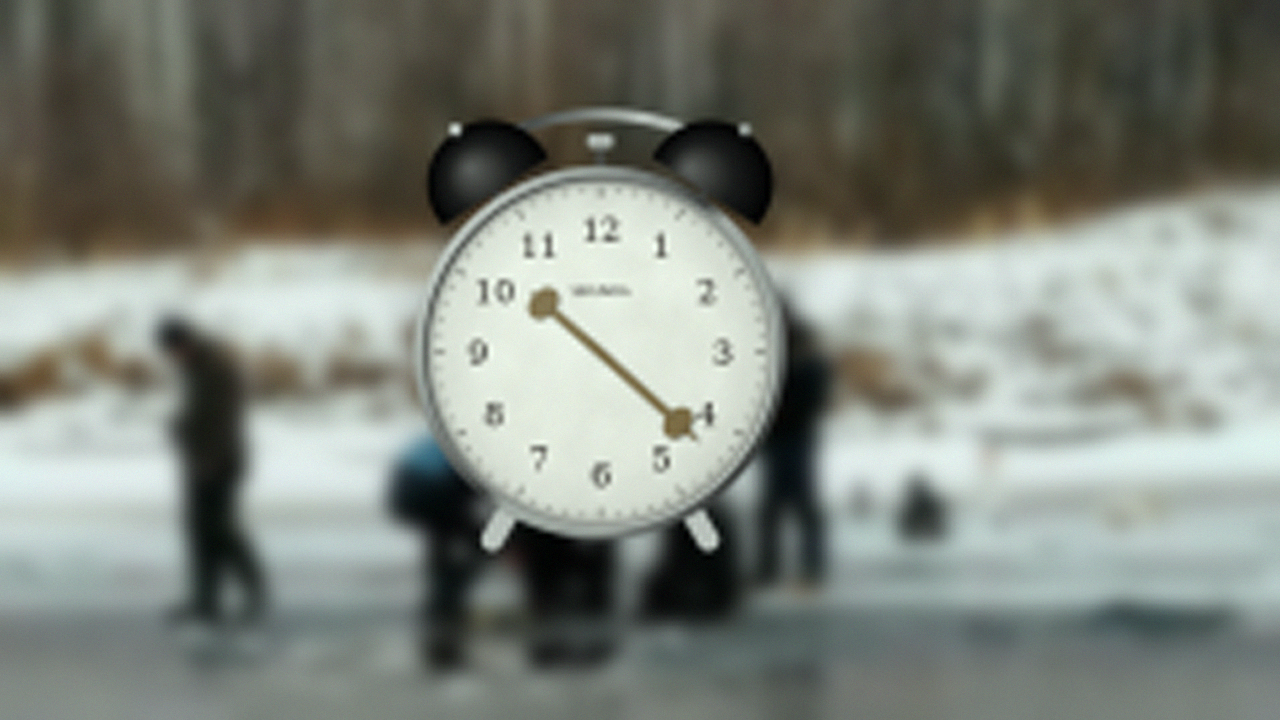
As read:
h=10 m=22
